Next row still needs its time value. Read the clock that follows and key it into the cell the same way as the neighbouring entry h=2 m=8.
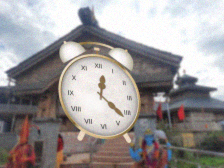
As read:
h=12 m=22
